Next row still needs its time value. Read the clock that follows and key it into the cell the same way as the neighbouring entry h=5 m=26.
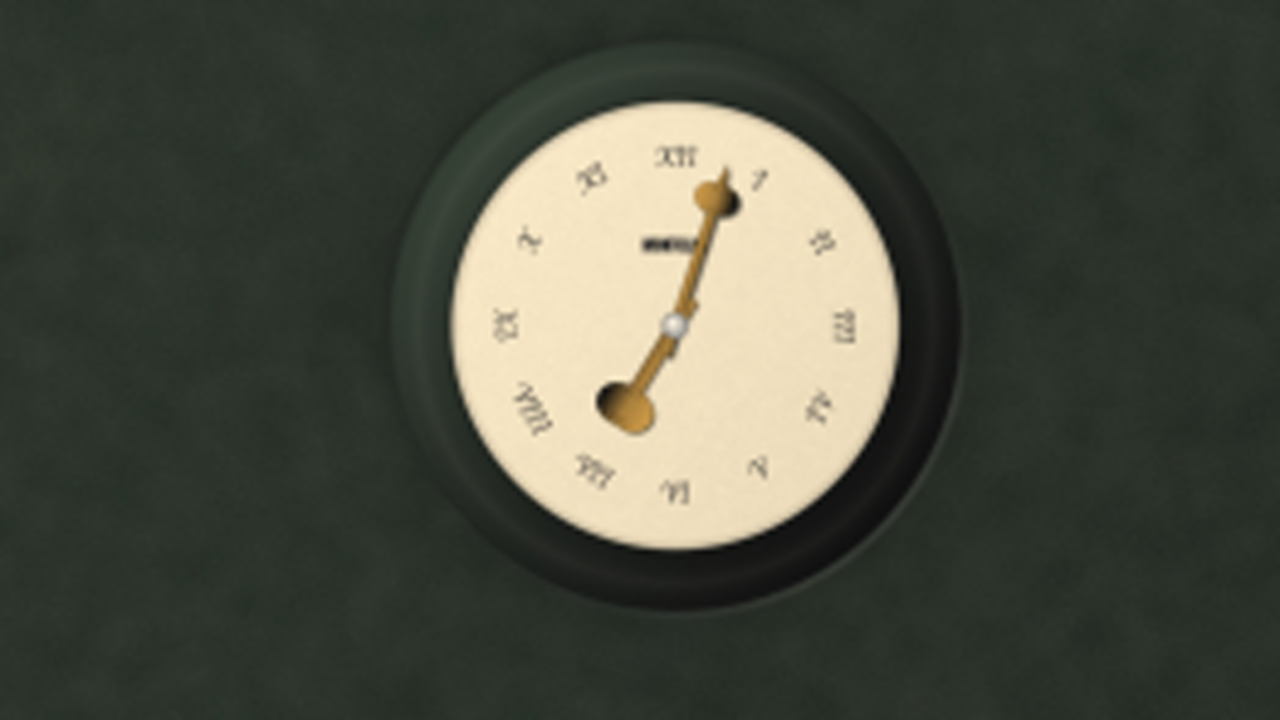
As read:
h=7 m=3
